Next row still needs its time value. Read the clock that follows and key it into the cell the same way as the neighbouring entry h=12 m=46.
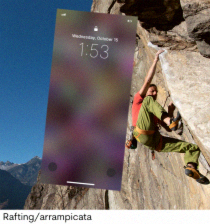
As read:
h=1 m=53
